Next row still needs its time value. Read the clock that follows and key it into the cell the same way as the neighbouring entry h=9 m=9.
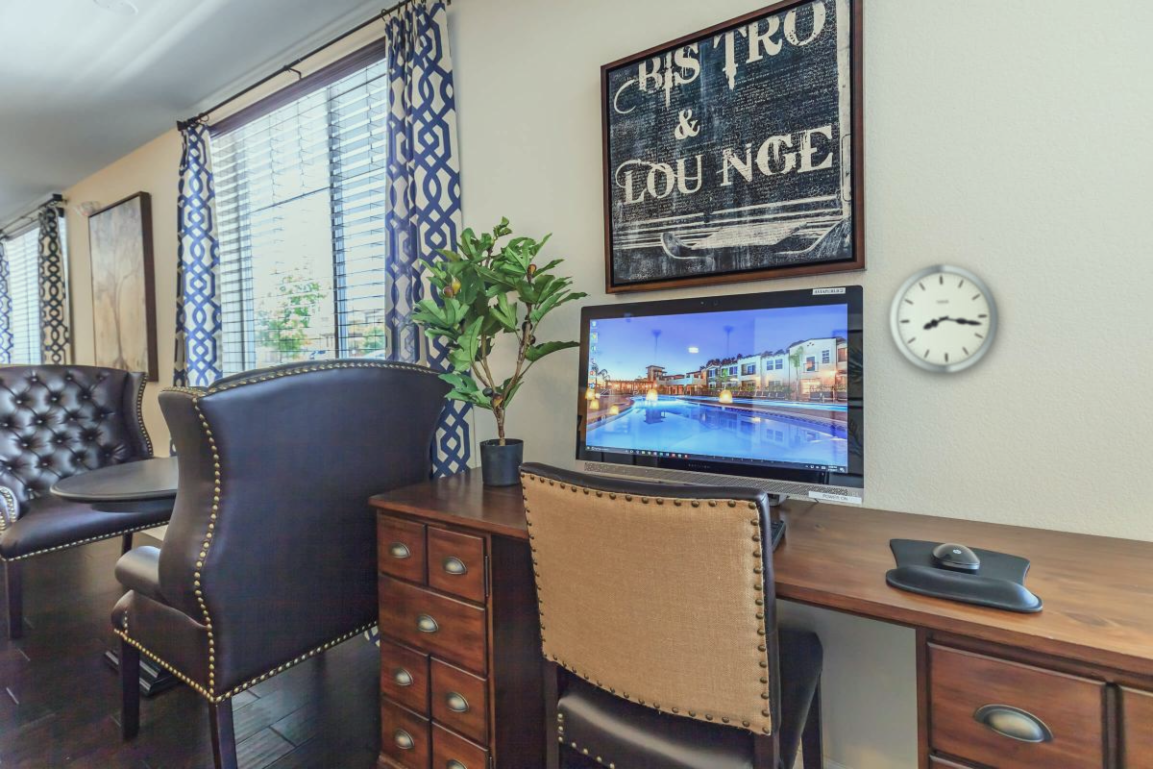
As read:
h=8 m=17
